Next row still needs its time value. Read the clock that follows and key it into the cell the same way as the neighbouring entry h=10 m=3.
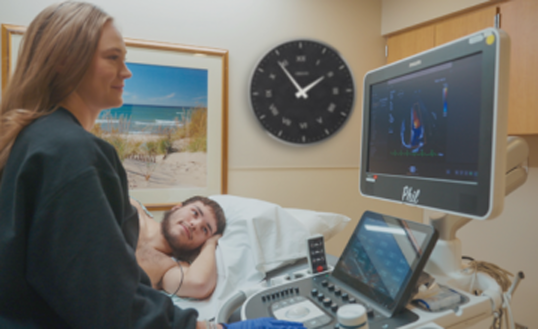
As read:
h=1 m=54
